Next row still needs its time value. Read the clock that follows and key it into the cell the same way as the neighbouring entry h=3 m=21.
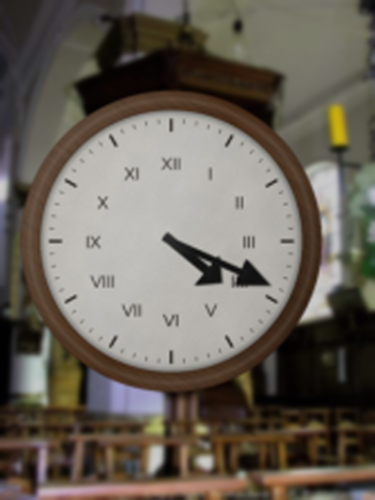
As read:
h=4 m=19
